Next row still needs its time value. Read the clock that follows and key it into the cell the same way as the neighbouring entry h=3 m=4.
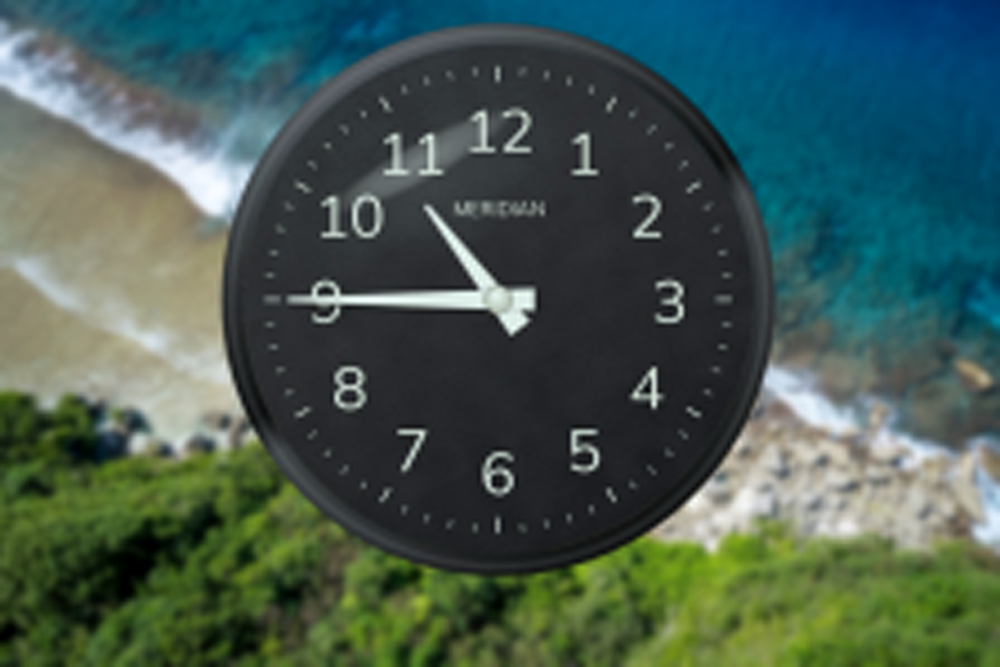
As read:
h=10 m=45
